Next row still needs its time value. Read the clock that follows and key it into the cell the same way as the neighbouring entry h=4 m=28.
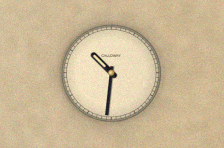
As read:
h=10 m=31
